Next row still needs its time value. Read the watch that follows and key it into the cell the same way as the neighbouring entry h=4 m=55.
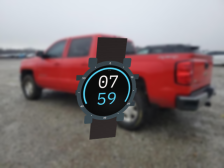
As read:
h=7 m=59
